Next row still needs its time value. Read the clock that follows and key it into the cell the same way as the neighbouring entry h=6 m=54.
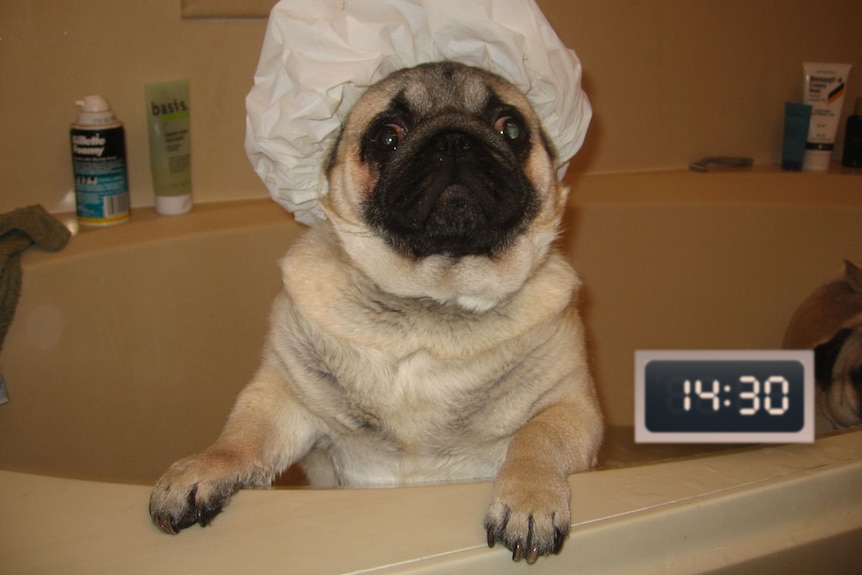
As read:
h=14 m=30
